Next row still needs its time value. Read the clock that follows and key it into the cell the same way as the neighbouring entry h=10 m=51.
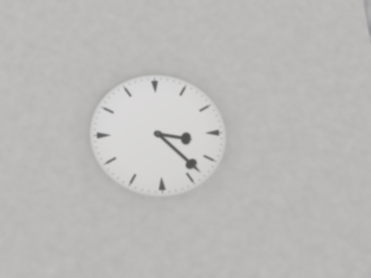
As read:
h=3 m=23
